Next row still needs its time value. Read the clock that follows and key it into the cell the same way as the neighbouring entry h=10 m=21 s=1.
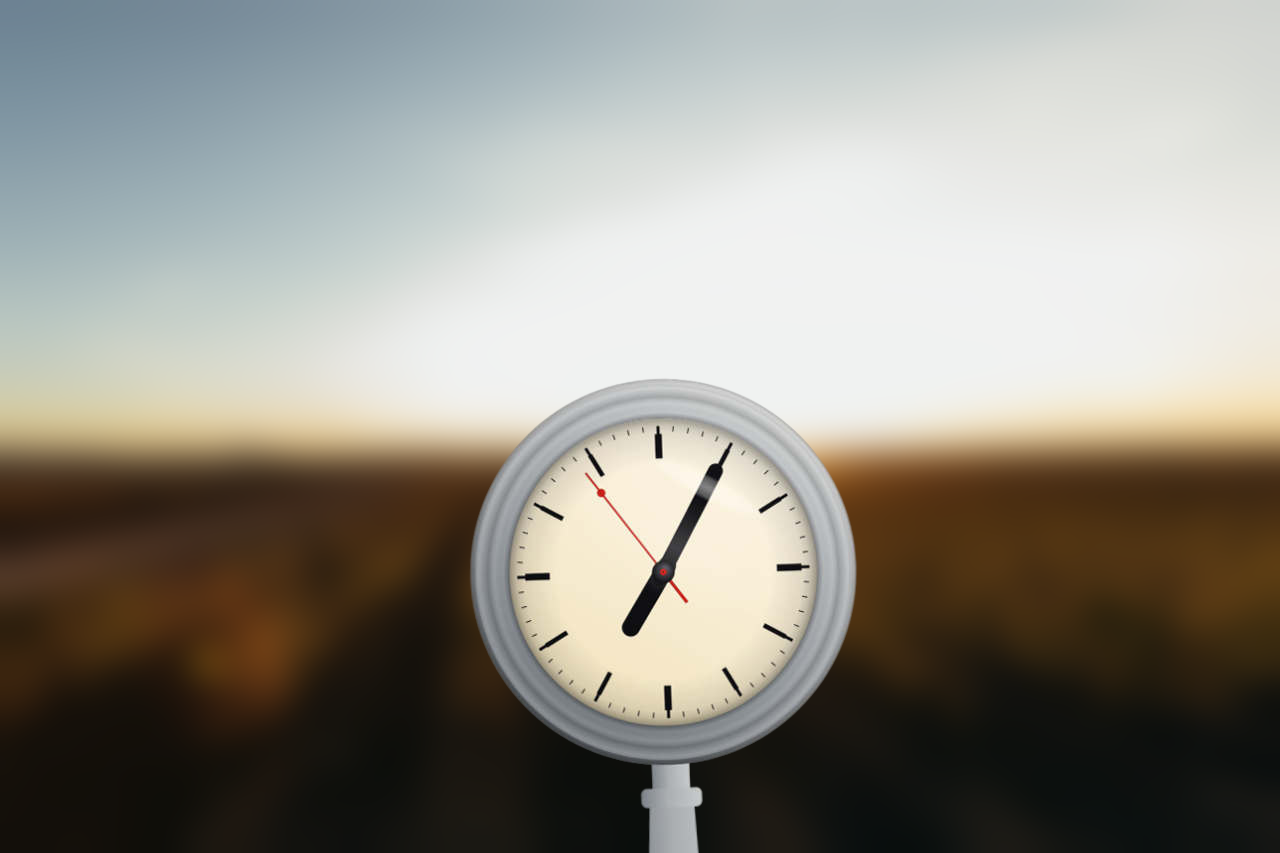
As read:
h=7 m=4 s=54
